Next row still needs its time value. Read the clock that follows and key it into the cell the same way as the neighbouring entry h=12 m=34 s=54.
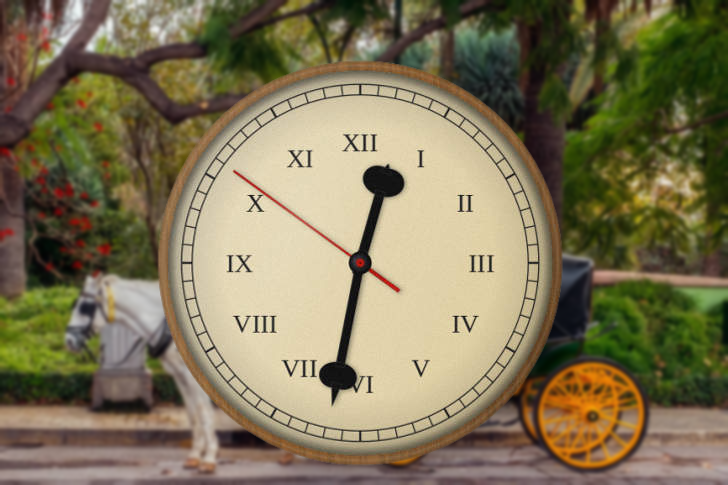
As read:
h=12 m=31 s=51
